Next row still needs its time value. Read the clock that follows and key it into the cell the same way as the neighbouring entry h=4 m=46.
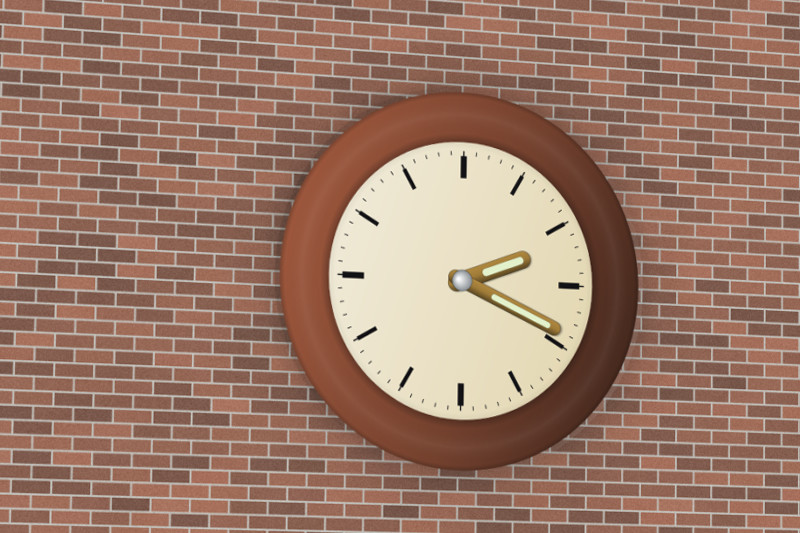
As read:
h=2 m=19
